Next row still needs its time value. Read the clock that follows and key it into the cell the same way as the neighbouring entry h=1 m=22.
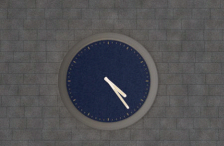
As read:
h=4 m=24
